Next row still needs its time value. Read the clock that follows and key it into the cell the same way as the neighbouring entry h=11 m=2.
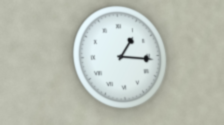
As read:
h=1 m=16
